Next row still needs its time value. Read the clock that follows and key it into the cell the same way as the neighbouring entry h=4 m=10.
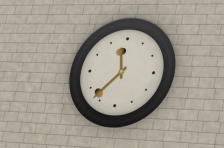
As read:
h=11 m=37
